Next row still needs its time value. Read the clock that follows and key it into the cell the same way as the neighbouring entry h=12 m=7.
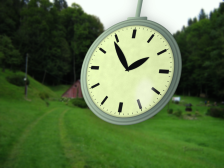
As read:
h=1 m=54
